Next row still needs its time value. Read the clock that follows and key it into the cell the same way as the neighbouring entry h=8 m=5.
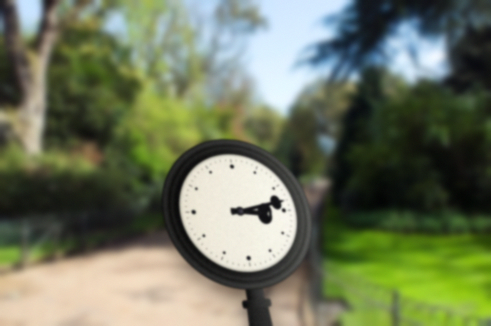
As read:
h=3 m=13
